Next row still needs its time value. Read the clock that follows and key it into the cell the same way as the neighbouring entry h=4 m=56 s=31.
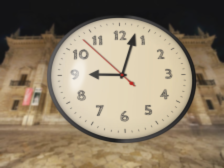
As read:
h=9 m=2 s=53
